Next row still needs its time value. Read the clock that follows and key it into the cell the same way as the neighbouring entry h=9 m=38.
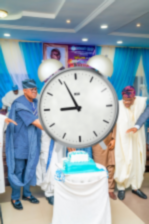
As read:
h=8 m=56
